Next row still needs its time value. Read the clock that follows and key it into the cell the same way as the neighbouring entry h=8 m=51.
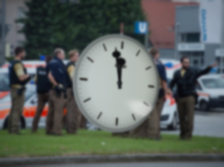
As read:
h=11 m=58
